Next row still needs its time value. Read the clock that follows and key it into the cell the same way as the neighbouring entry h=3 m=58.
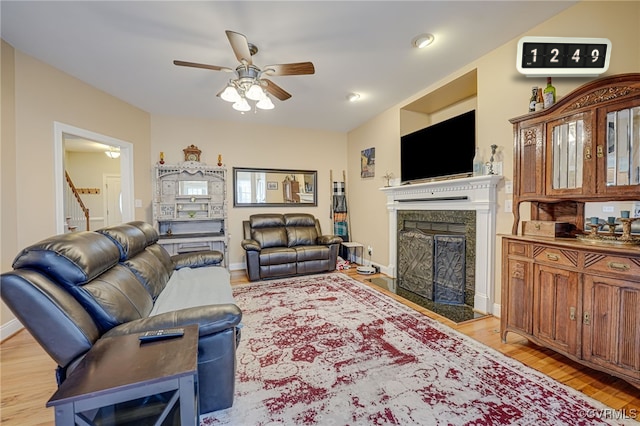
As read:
h=12 m=49
